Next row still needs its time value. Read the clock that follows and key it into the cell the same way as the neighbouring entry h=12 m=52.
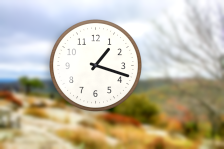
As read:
h=1 m=18
